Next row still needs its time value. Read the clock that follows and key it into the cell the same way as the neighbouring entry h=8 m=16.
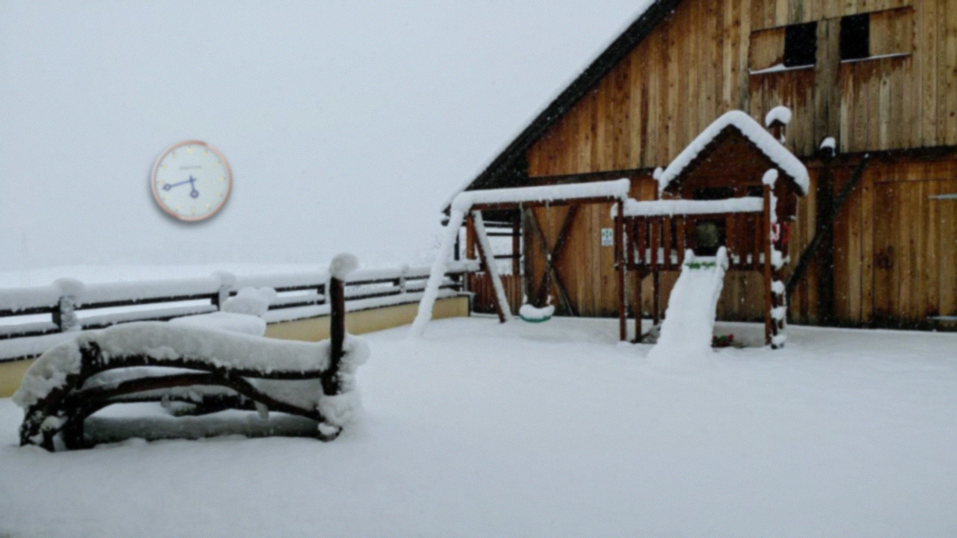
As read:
h=5 m=43
